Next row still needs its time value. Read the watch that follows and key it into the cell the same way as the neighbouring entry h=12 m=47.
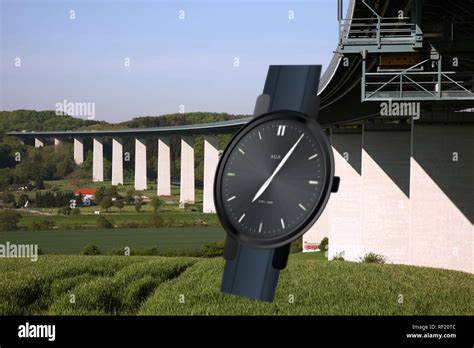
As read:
h=7 m=5
